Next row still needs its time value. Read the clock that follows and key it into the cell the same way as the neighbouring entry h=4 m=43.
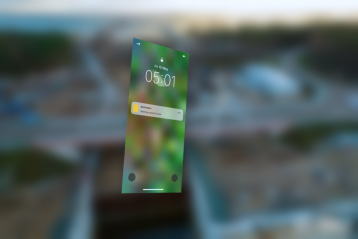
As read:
h=5 m=1
